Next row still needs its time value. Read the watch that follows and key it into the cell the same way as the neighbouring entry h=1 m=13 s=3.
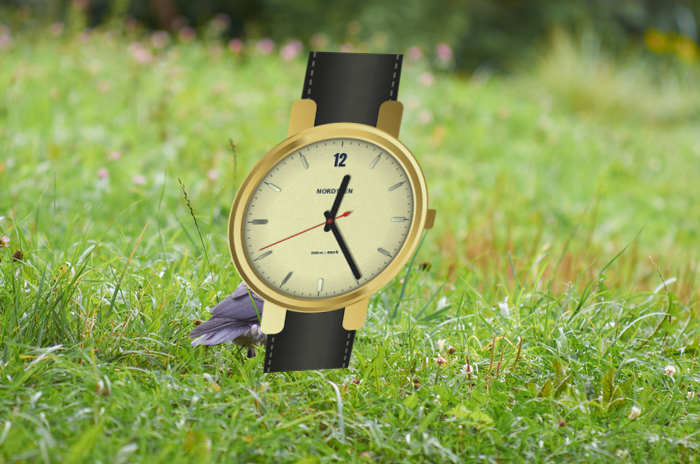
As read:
h=12 m=24 s=41
